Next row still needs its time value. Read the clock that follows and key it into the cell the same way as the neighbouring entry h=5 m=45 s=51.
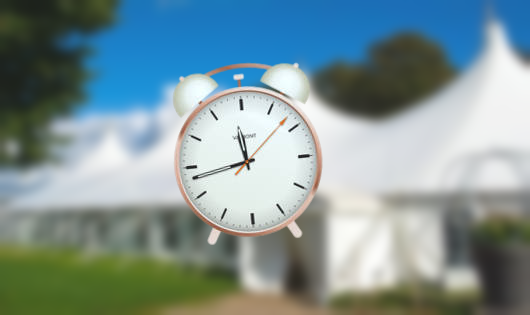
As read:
h=11 m=43 s=8
